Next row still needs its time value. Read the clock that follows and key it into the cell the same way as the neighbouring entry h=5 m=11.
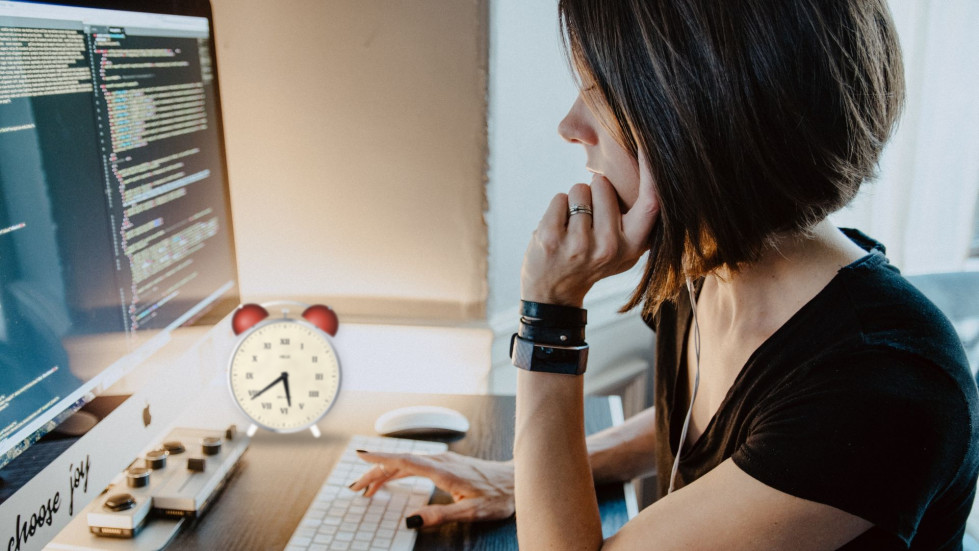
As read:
h=5 m=39
